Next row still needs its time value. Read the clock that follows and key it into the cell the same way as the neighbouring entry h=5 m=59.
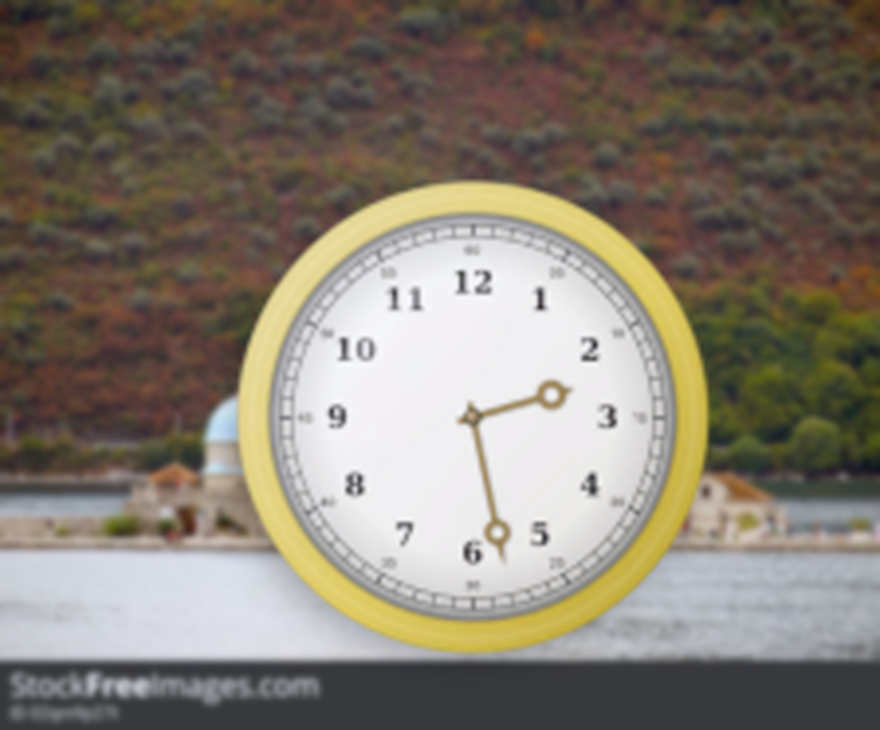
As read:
h=2 m=28
